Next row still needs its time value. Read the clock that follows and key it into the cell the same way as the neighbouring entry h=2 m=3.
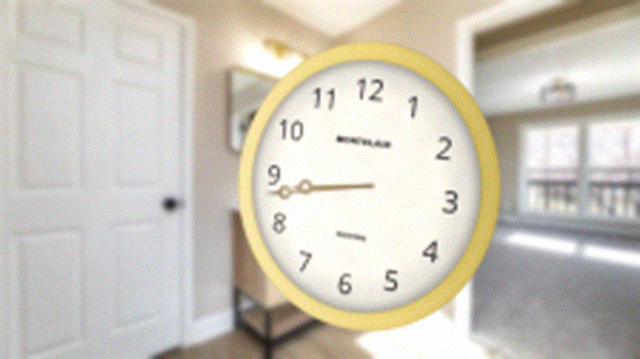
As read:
h=8 m=43
